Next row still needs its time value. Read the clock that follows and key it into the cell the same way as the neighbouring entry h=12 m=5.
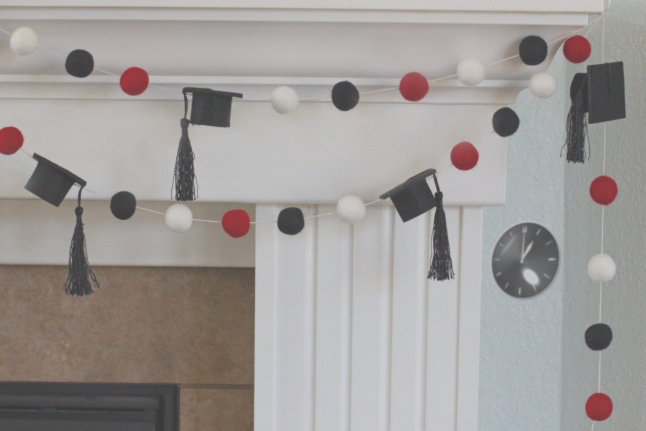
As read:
h=1 m=0
